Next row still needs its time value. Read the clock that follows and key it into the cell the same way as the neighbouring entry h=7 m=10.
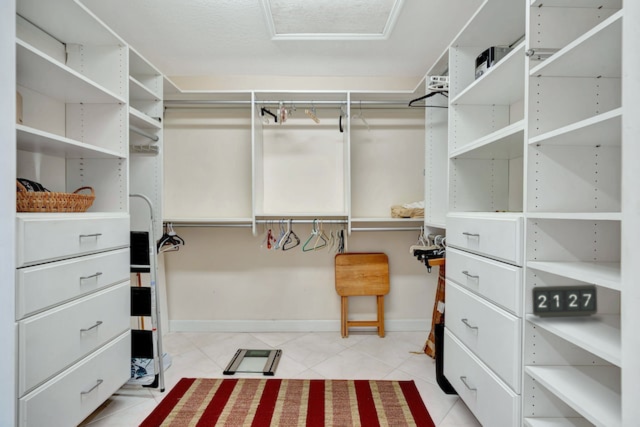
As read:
h=21 m=27
